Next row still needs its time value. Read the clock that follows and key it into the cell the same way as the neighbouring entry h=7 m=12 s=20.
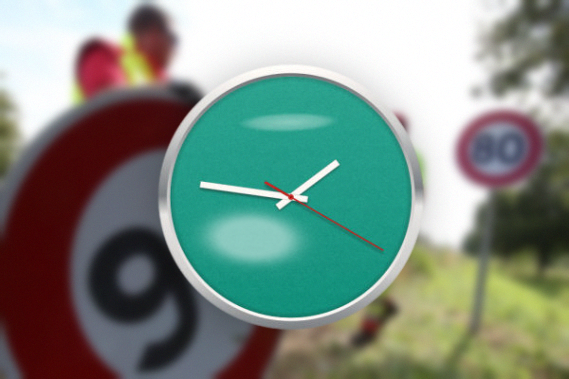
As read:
h=1 m=46 s=20
